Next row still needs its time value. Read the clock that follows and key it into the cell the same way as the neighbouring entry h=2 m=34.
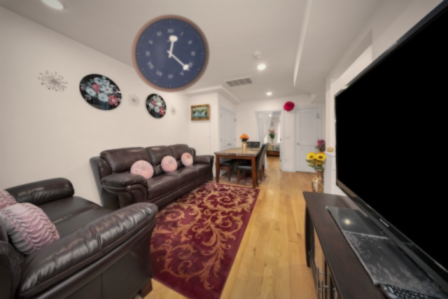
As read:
h=12 m=22
